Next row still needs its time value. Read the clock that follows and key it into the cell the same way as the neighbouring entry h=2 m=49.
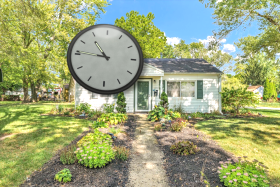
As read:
h=10 m=46
